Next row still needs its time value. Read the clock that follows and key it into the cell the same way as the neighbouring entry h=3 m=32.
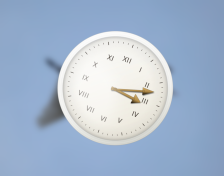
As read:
h=3 m=12
